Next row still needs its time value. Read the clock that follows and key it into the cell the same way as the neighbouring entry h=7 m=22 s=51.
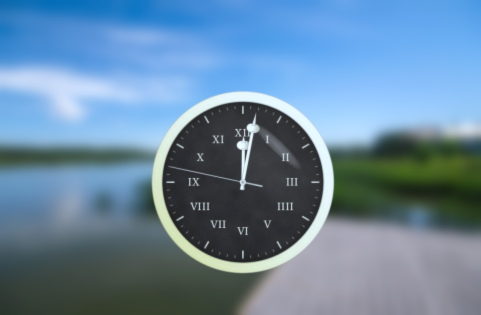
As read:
h=12 m=1 s=47
